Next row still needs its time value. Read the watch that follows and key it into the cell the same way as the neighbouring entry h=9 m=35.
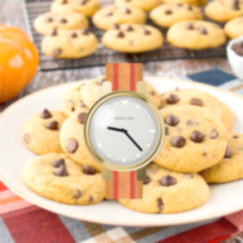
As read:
h=9 m=23
